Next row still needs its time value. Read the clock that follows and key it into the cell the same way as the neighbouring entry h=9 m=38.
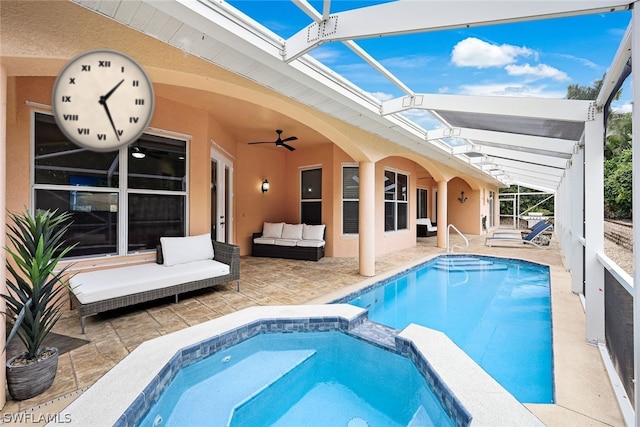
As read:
h=1 m=26
